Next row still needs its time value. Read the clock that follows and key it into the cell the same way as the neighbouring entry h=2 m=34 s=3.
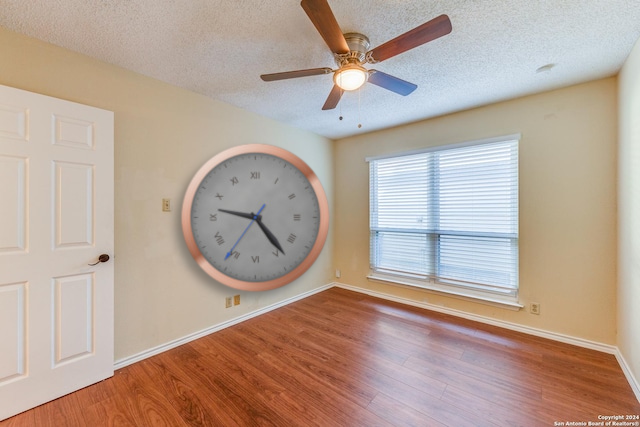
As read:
h=9 m=23 s=36
